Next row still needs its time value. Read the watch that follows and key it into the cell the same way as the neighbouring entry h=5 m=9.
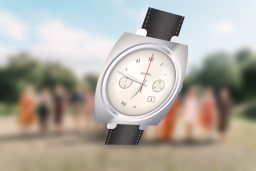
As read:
h=6 m=48
